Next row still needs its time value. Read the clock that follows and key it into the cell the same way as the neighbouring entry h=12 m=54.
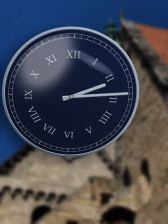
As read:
h=2 m=14
